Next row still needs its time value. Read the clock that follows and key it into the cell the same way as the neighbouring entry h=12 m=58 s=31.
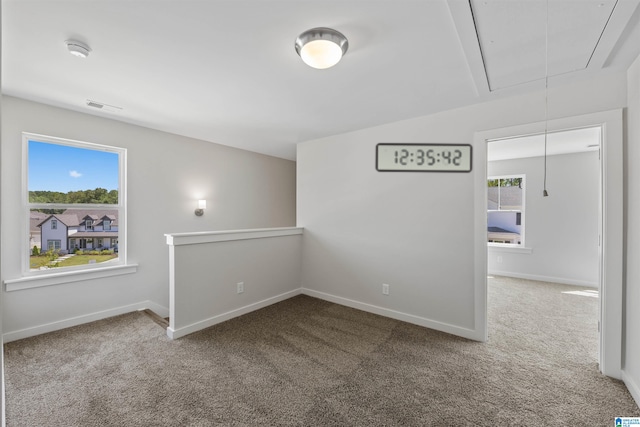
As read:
h=12 m=35 s=42
